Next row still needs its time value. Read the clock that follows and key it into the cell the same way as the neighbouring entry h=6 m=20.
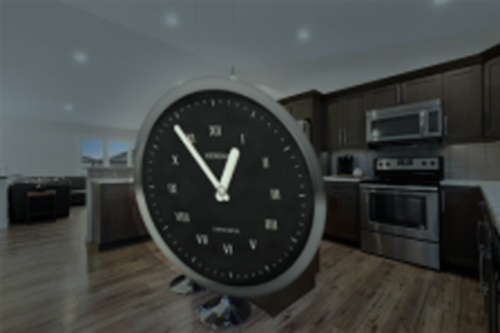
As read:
h=12 m=54
